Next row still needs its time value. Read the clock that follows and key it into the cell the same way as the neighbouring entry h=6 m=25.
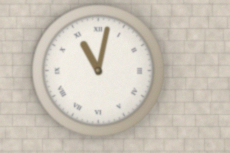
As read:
h=11 m=2
